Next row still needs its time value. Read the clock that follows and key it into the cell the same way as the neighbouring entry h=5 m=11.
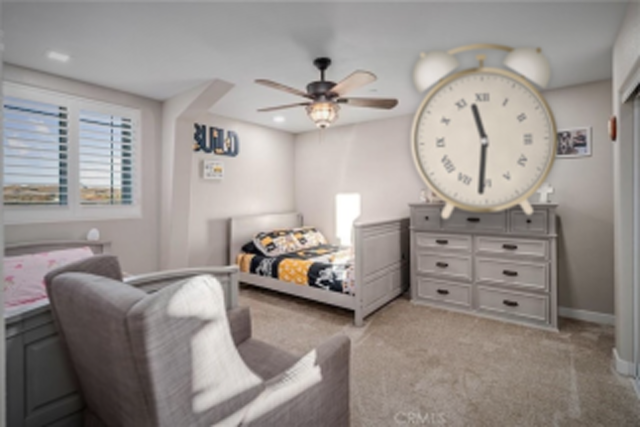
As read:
h=11 m=31
